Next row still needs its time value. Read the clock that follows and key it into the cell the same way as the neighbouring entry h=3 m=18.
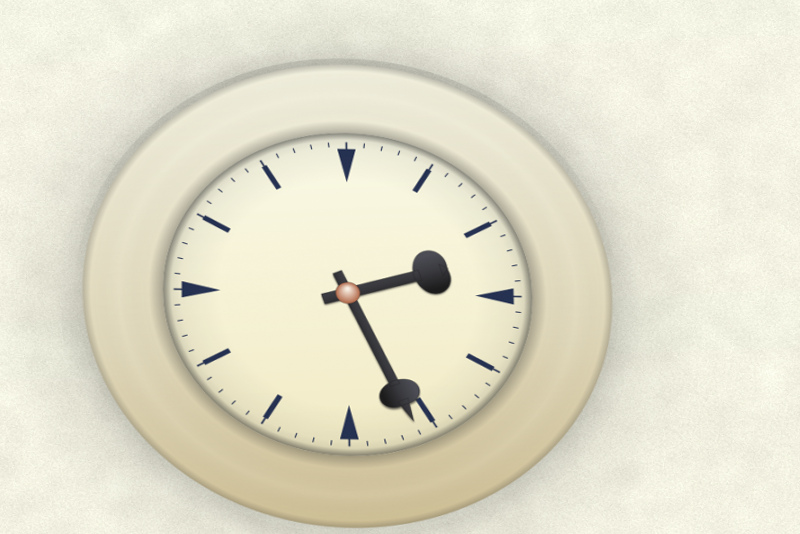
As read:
h=2 m=26
